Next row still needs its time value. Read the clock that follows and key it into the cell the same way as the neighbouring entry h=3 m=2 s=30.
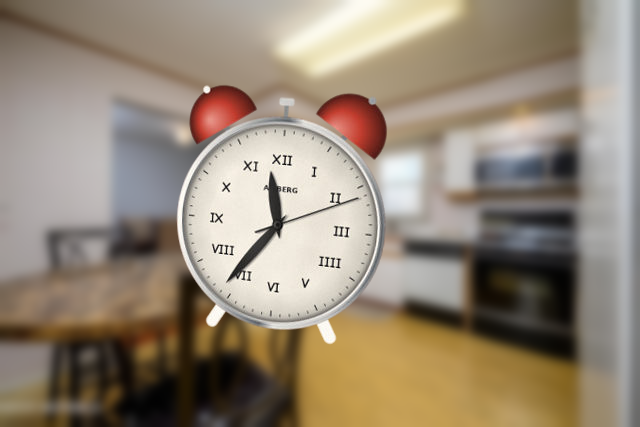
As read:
h=11 m=36 s=11
